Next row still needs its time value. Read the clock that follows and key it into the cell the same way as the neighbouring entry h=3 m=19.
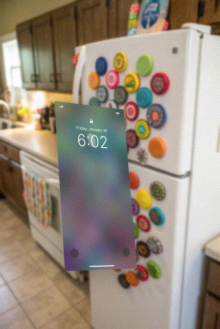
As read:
h=6 m=2
